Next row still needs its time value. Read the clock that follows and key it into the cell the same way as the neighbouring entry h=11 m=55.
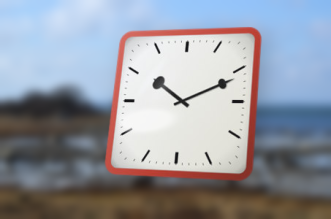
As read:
h=10 m=11
